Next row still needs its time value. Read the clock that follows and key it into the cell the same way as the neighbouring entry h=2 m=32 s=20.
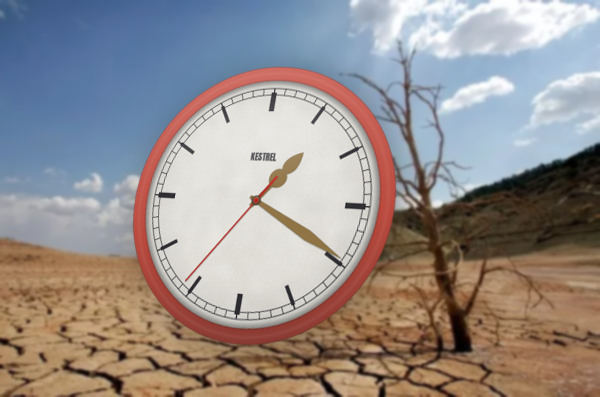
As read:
h=1 m=19 s=36
